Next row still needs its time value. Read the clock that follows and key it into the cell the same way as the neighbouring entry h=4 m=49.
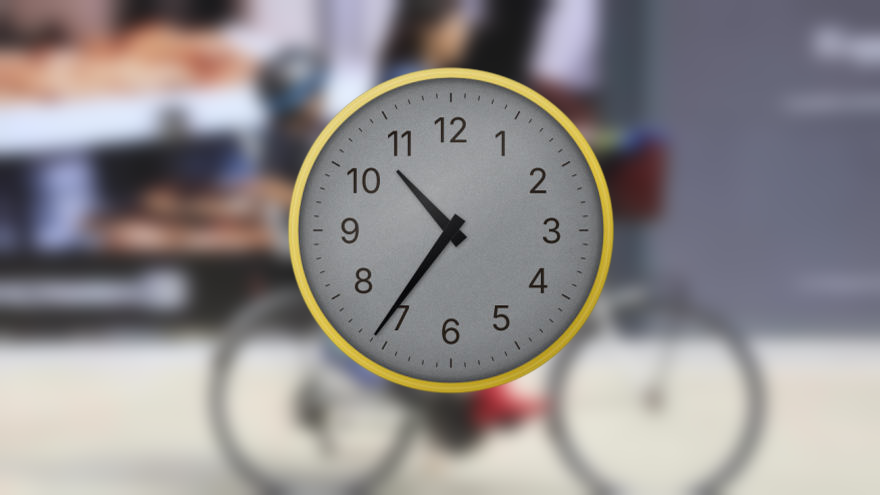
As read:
h=10 m=36
